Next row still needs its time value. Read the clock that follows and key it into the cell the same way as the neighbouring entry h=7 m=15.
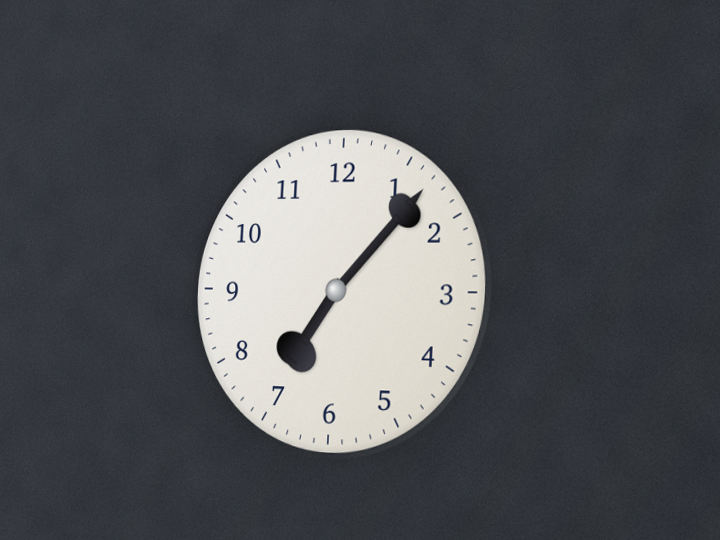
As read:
h=7 m=7
